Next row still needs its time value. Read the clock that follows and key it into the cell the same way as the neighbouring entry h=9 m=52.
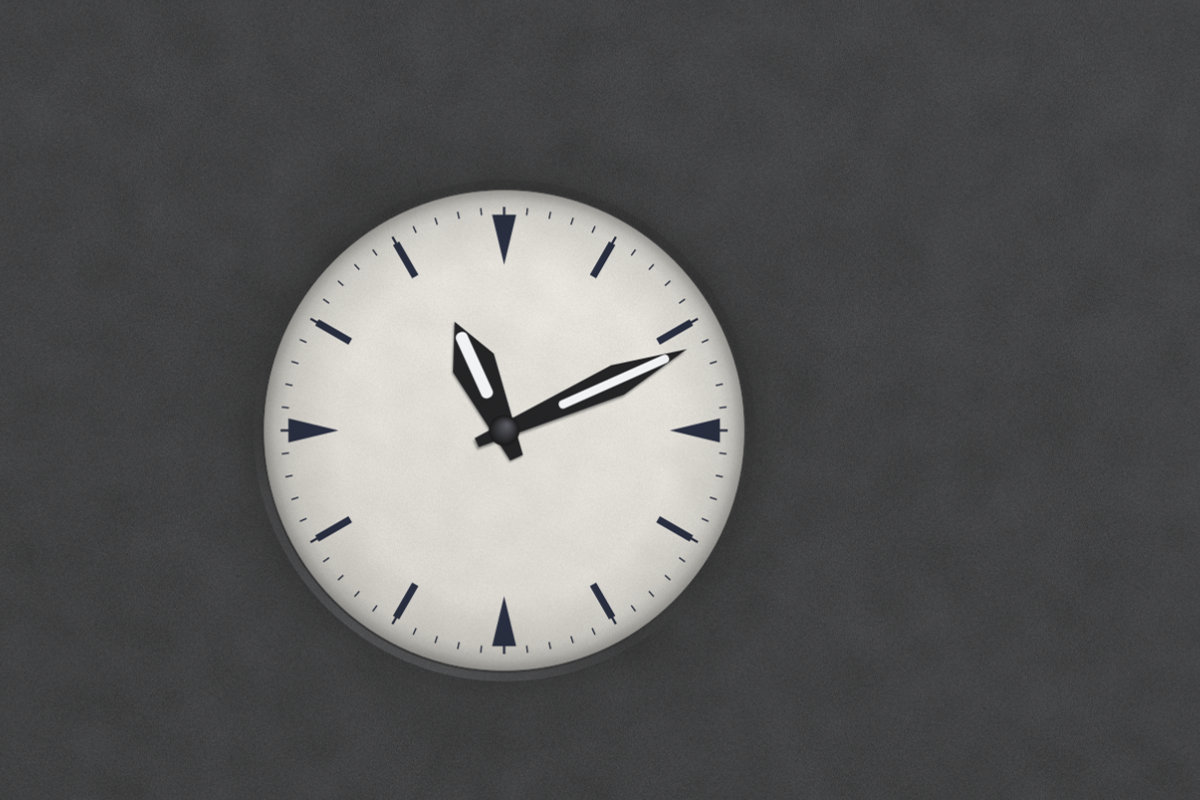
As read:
h=11 m=11
